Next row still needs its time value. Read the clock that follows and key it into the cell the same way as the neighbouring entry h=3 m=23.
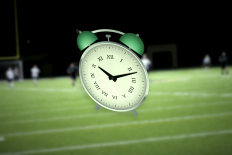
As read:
h=10 m=12
